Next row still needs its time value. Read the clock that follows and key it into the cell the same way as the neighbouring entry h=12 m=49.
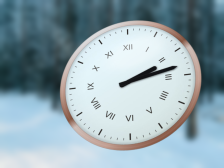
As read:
h=2 m=13
